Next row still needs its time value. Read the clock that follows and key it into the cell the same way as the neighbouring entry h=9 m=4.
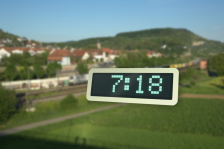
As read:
h=7 m=18
